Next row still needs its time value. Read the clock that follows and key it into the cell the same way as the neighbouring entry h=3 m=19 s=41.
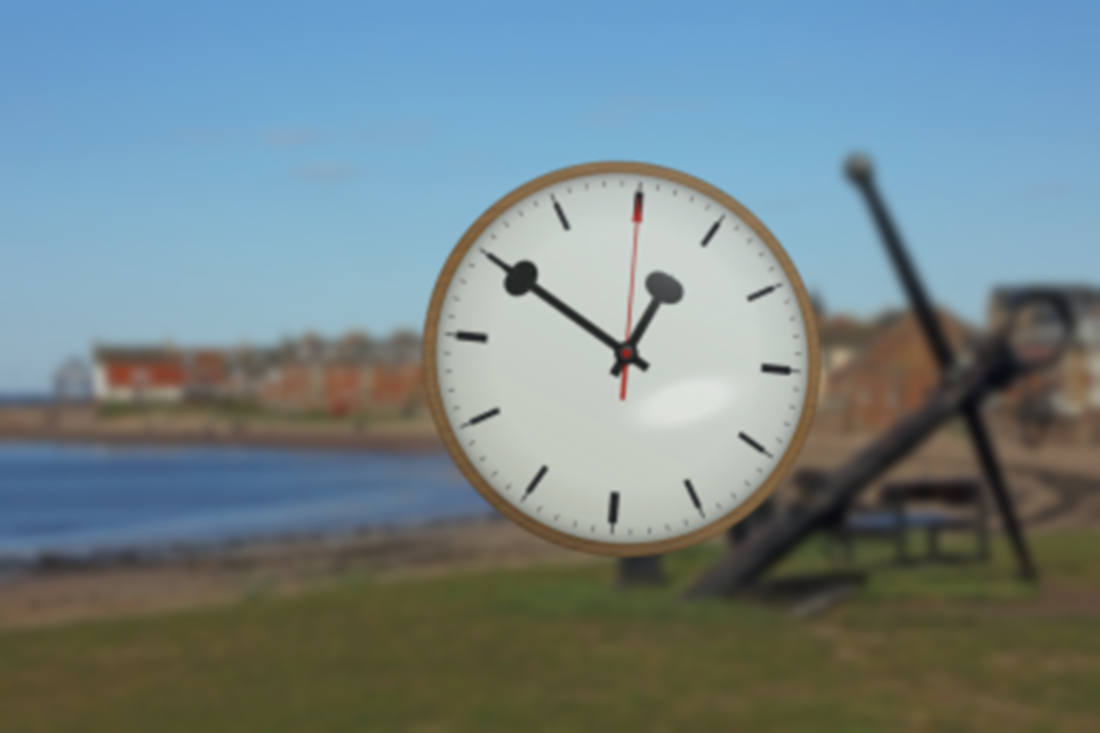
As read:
h=12 m=50 s=0
